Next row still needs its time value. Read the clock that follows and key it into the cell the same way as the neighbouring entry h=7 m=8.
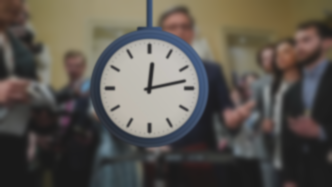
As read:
h=12 m=13
